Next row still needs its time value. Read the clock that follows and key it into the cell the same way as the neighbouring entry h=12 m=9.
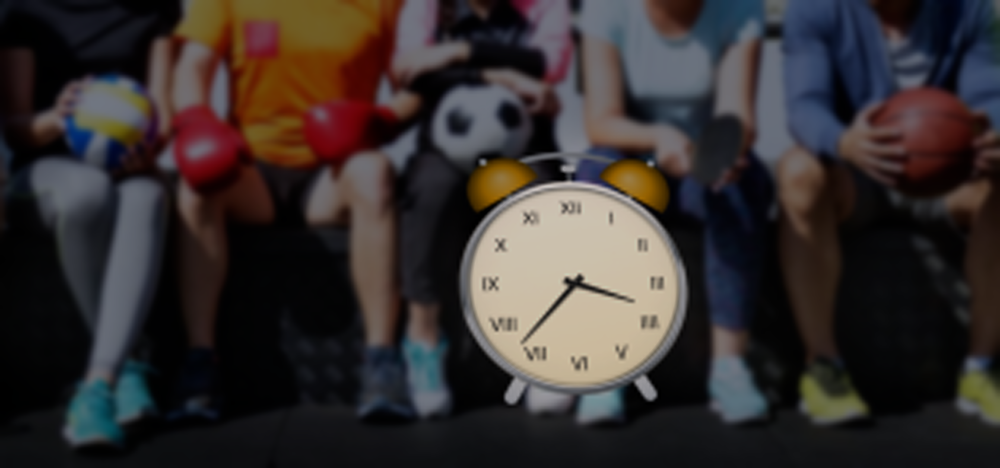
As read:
h=3 m=37
